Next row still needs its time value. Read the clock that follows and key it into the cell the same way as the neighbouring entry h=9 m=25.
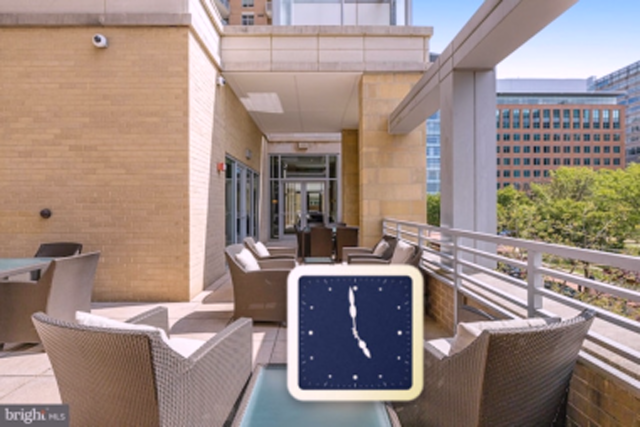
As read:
h=4 m=59
